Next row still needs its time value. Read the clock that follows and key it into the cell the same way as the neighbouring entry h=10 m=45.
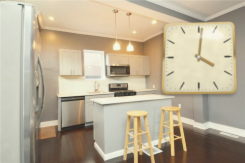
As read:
h=4 m=1
